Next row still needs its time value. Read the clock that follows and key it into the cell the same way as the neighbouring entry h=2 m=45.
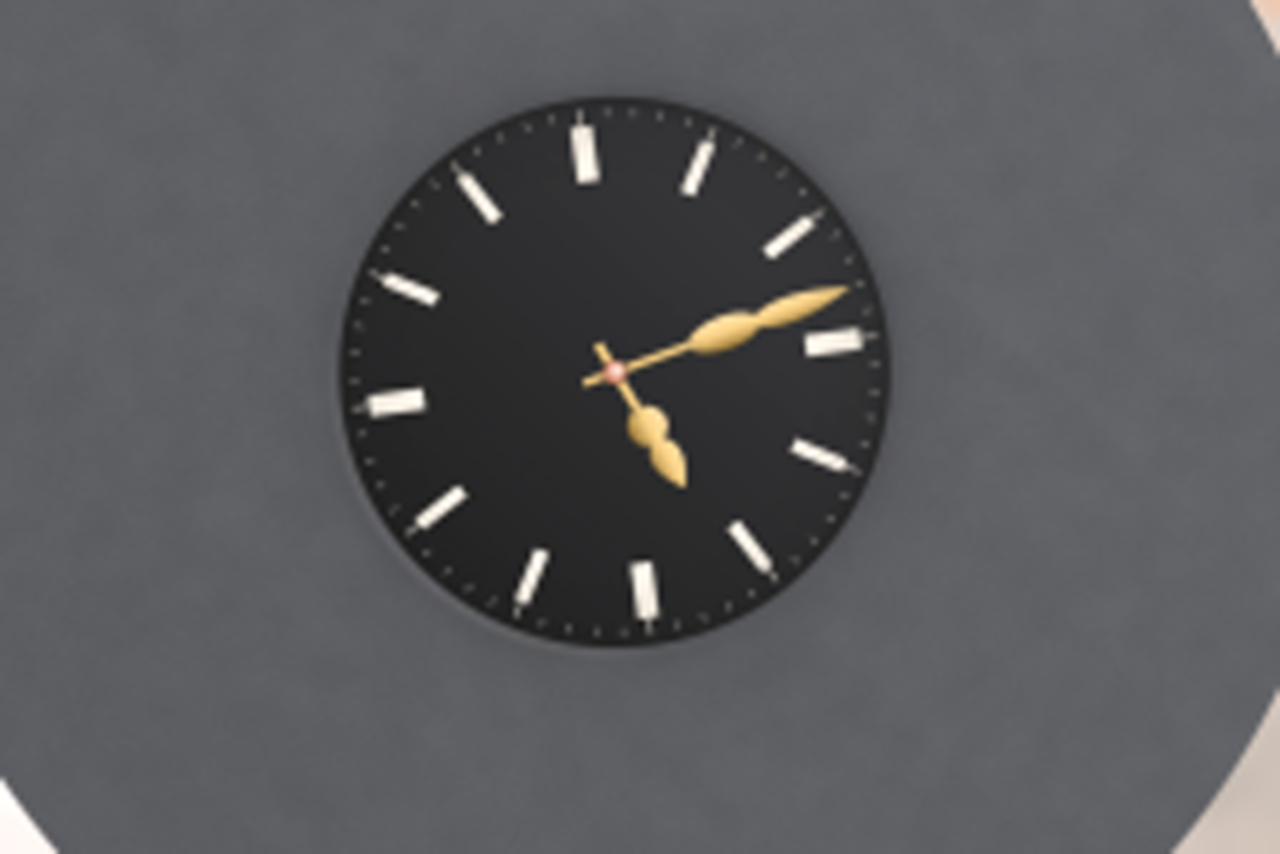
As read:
h=5 m=13
